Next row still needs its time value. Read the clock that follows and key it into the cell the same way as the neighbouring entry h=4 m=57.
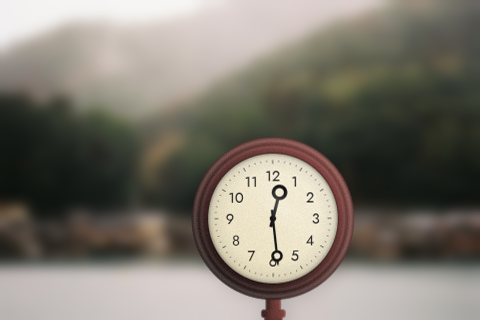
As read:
h=12 m=29
